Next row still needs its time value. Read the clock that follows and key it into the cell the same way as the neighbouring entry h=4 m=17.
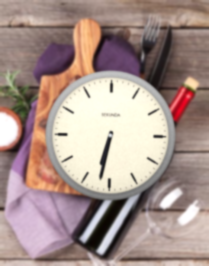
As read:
h=6 m=32
